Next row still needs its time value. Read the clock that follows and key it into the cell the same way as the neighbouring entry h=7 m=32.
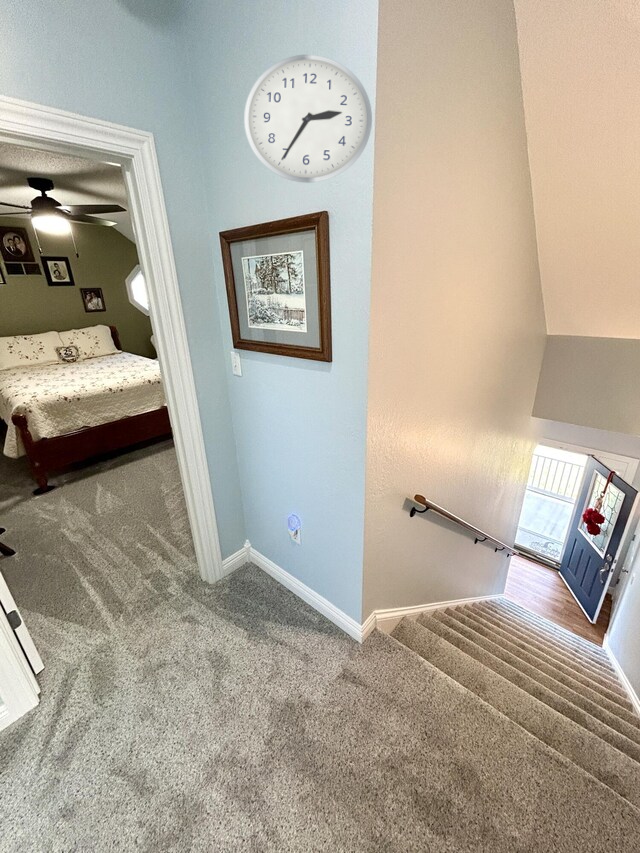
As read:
h=2 m=35
